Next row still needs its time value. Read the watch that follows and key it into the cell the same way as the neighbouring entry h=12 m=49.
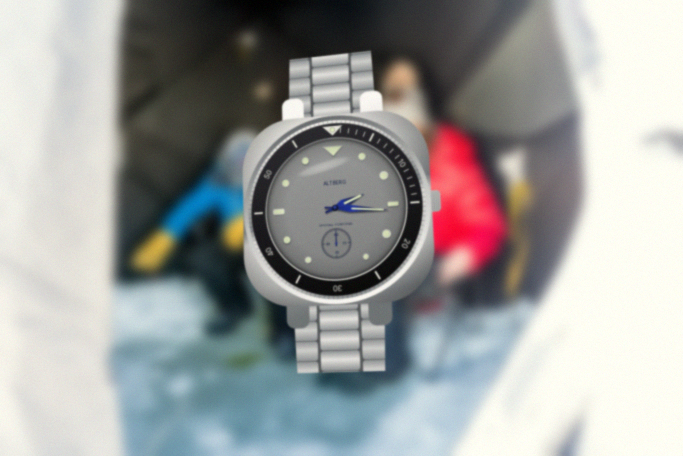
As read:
h=2 m=16
